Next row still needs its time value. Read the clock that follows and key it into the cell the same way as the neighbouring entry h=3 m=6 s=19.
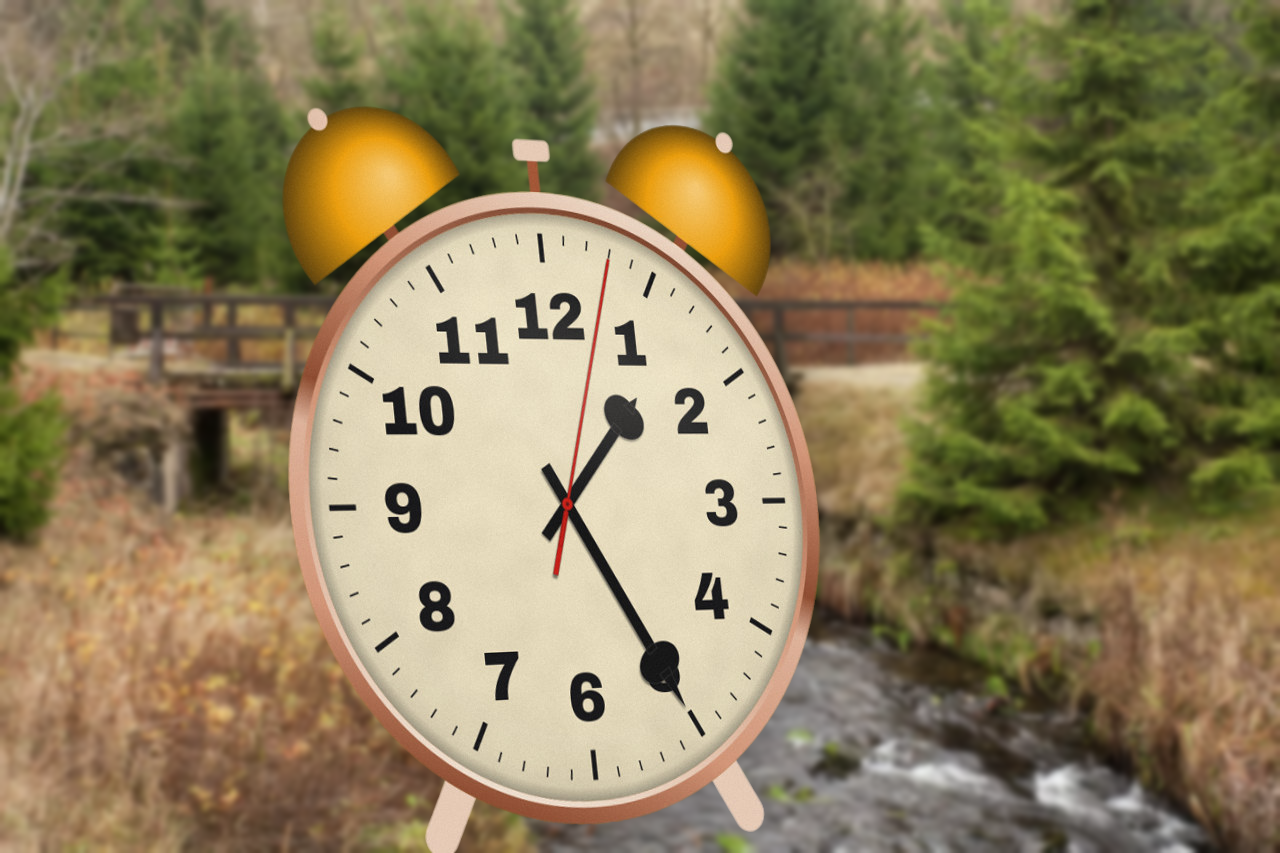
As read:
h=1 m=25 s=3
